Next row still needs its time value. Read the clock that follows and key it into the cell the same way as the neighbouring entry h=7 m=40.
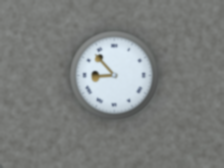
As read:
h=8 m=53
